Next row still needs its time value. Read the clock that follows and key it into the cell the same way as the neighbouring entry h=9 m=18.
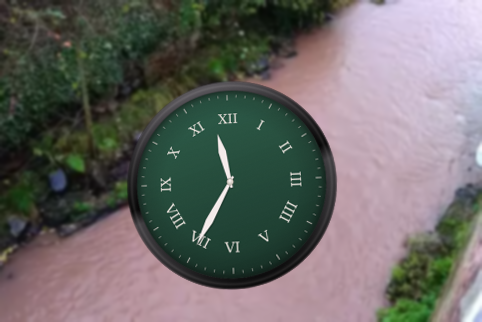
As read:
h=11 m=35
